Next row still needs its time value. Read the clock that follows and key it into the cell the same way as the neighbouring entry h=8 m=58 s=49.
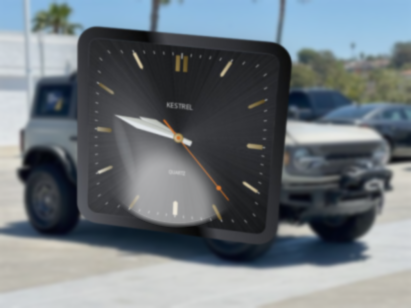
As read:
h=9 m=47 s=23
